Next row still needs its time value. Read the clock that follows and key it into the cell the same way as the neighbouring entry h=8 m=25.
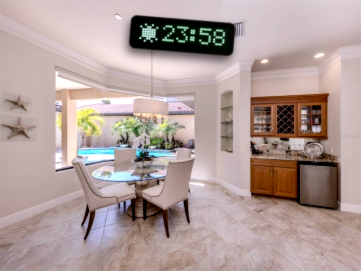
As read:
h=23 m=58
